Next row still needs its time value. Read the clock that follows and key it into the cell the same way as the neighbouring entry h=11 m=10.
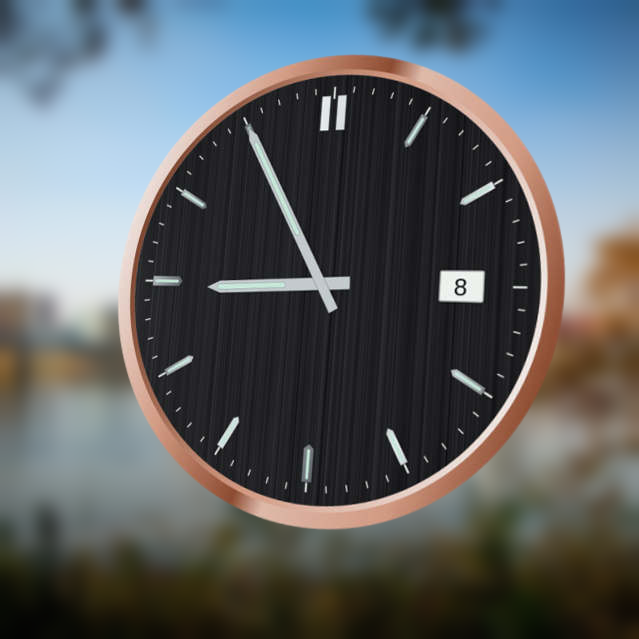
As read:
h=8 m=55
